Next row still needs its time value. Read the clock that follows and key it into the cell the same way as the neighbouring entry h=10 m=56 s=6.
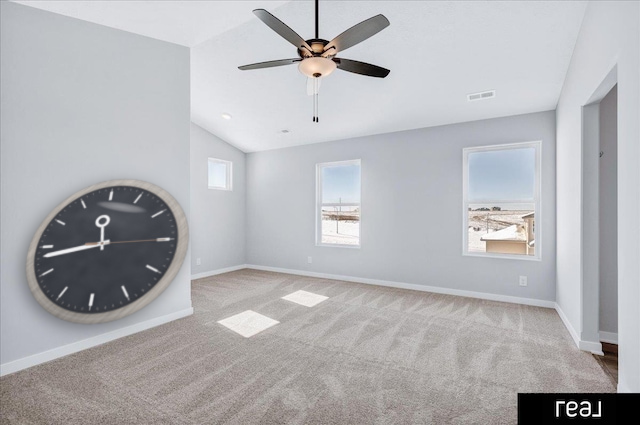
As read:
h=11 m=43 s=15
